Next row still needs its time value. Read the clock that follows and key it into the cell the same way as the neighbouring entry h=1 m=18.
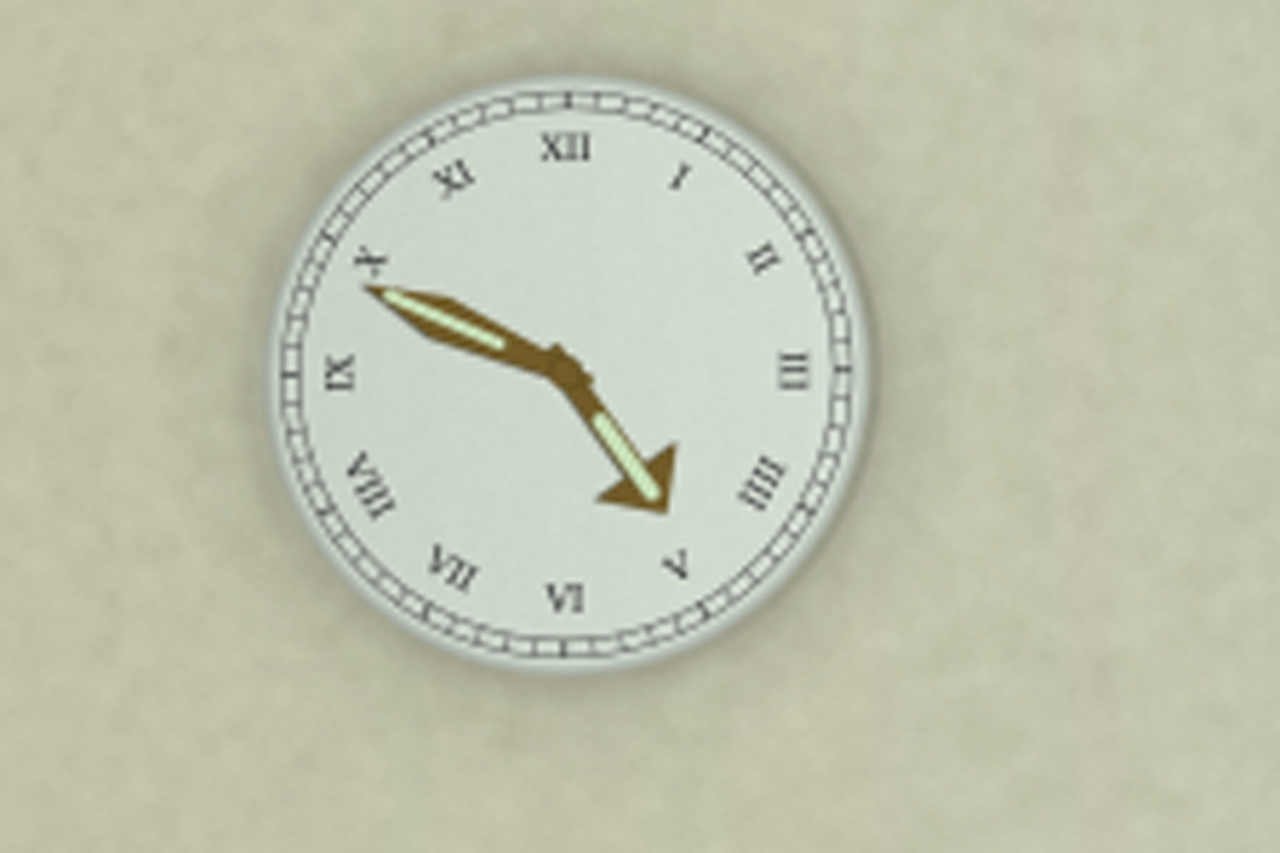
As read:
h=4 m=49
